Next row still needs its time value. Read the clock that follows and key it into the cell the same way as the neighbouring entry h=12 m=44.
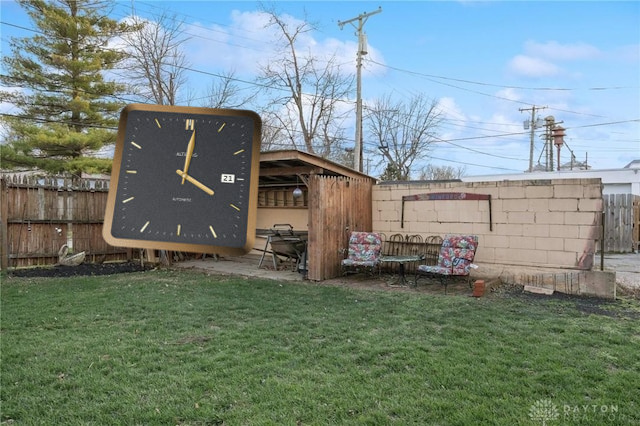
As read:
h=4 m=1
